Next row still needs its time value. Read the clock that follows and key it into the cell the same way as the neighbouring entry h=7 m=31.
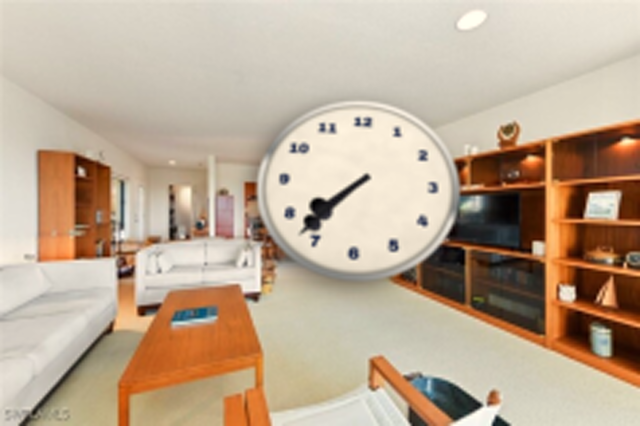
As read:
h=7 m=37
